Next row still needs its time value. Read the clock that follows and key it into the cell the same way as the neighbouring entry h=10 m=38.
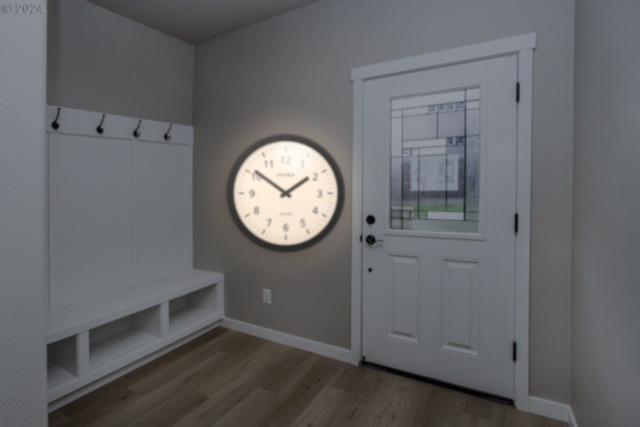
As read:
h=1 m=51
